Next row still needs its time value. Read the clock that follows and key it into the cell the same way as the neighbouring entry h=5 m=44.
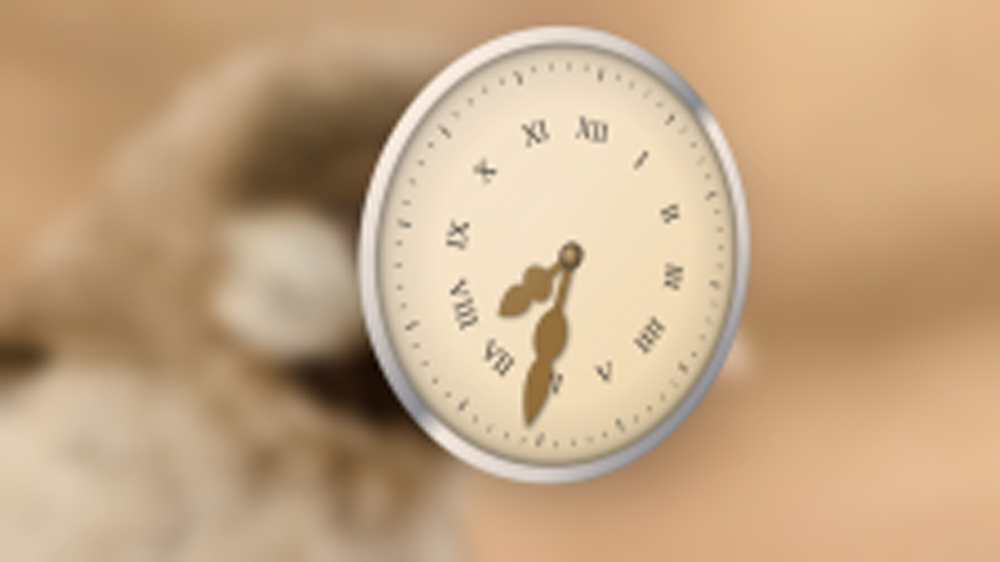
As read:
h=7 m=31
